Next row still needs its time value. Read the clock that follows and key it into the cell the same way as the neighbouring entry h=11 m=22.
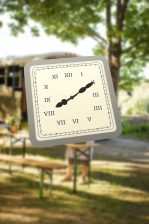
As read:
h=8 m=10
